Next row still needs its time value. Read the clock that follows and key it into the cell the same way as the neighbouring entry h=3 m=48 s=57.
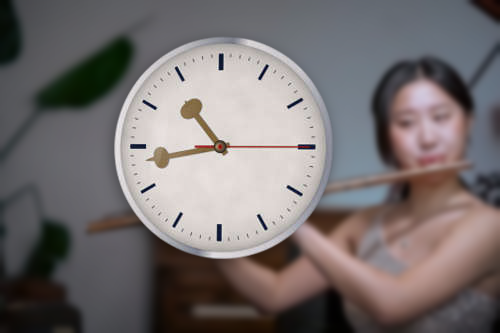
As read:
h=10 m=43 s=15
